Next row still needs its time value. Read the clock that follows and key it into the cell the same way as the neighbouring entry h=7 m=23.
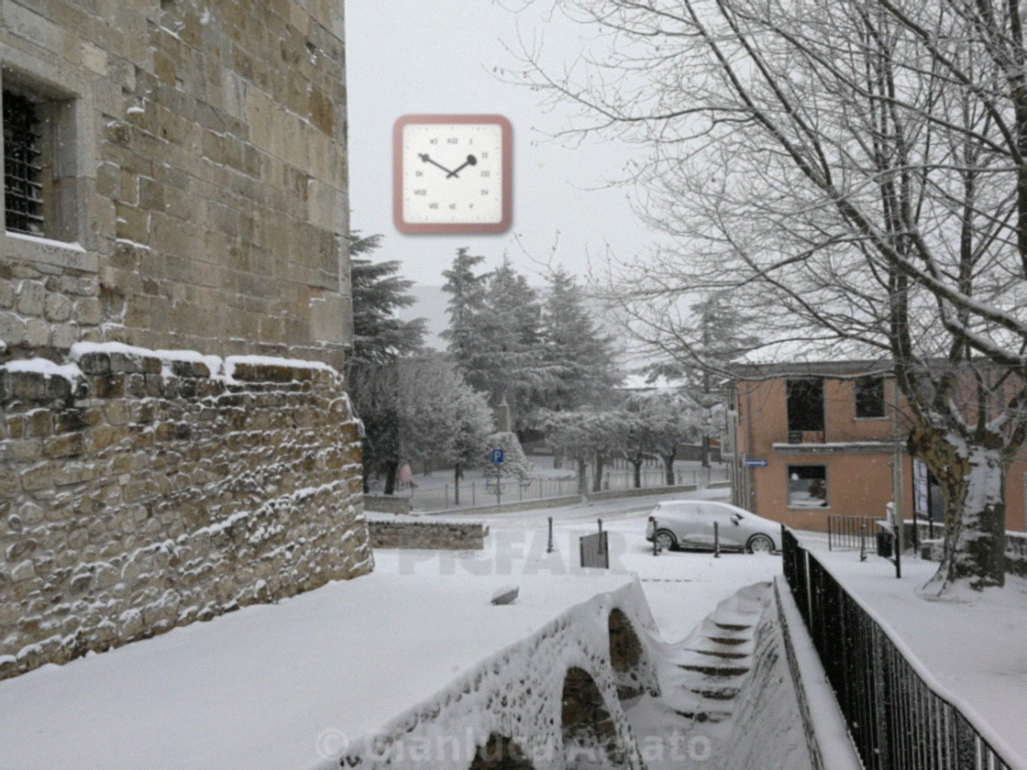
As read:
h=1 m=50
